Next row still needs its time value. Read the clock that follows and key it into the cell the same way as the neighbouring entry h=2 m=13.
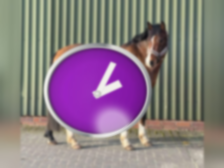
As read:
h=2 m=4
